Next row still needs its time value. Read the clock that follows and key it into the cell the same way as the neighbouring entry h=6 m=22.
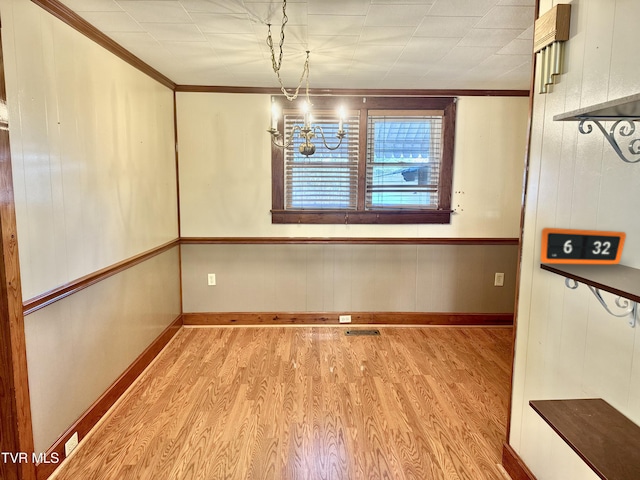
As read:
h=6 m=32
